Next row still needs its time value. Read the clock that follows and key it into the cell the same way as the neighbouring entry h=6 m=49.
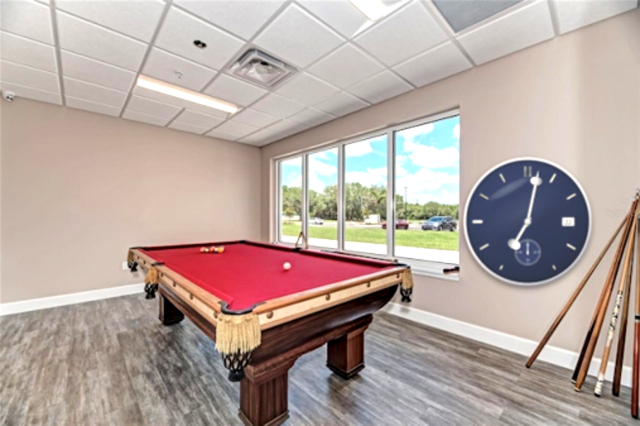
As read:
h=7 m=2
